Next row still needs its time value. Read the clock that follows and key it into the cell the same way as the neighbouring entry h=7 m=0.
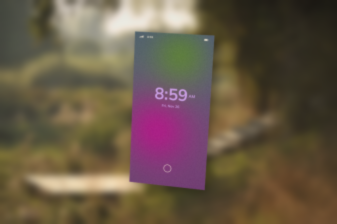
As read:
h=8 m=59
